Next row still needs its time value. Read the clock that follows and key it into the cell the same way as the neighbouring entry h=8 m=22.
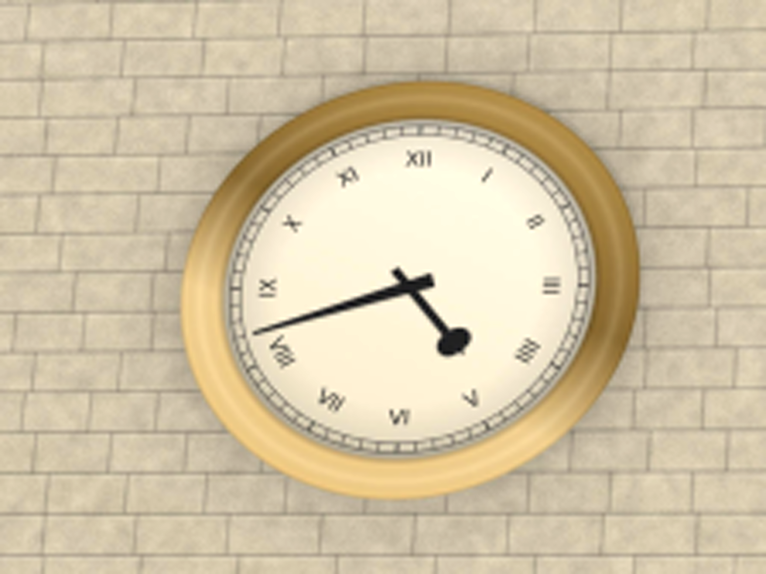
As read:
h=4 m=42
